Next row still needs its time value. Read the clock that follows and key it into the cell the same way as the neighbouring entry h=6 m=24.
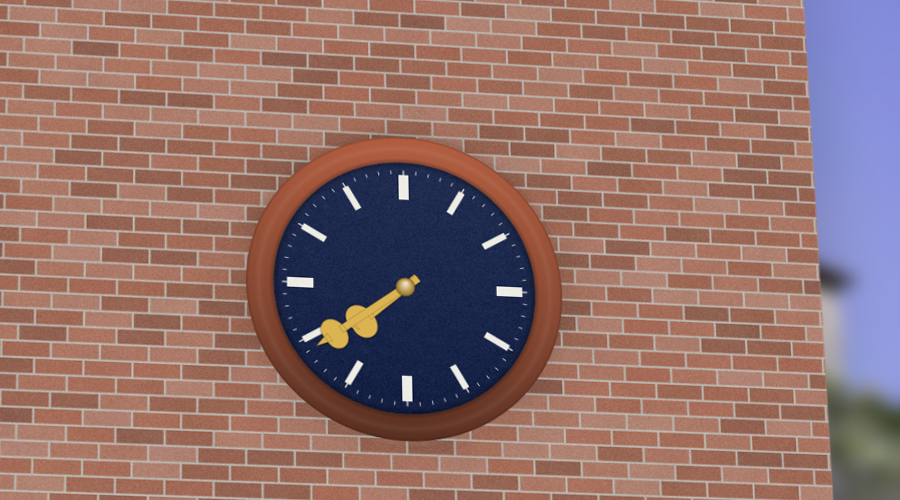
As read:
h=7 m=39
